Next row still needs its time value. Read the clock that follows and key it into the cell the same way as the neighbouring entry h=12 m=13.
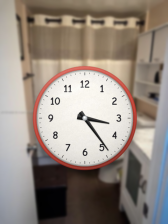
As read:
h=3 m=24
